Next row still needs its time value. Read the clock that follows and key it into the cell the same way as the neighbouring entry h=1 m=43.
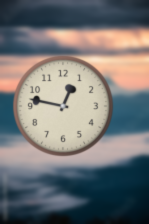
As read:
h=12 m=47
